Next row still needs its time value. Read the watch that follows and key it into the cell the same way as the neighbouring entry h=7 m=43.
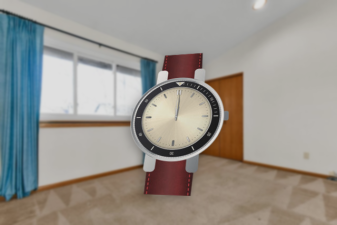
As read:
h=12 m=0
